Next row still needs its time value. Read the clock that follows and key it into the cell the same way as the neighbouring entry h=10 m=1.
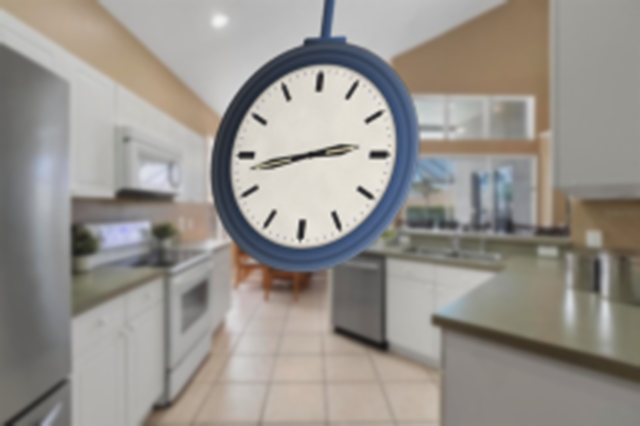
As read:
h=2 m=43
